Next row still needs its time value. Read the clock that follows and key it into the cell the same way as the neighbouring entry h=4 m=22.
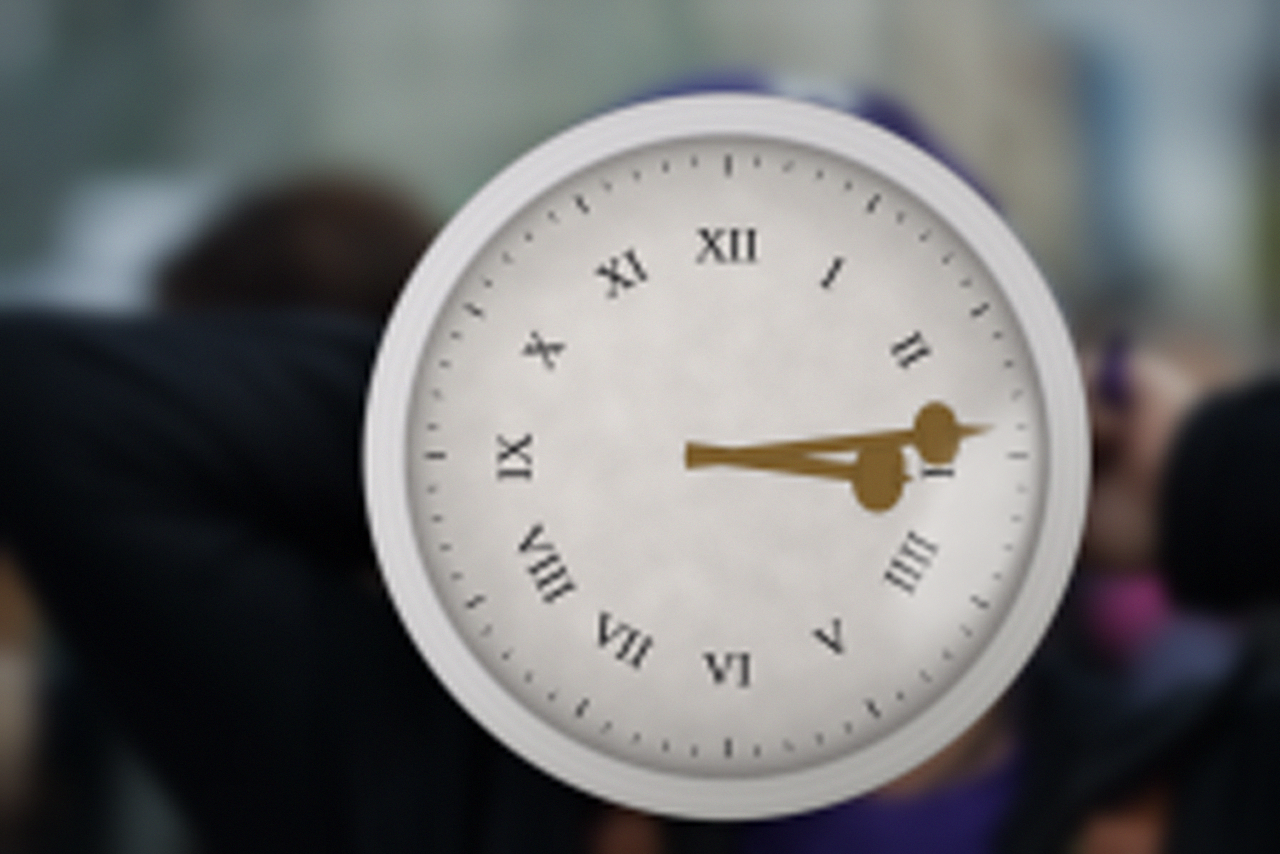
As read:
h=3 m=14
